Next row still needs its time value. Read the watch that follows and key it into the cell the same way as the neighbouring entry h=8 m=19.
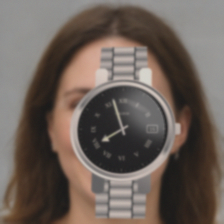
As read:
h=7 m=57
